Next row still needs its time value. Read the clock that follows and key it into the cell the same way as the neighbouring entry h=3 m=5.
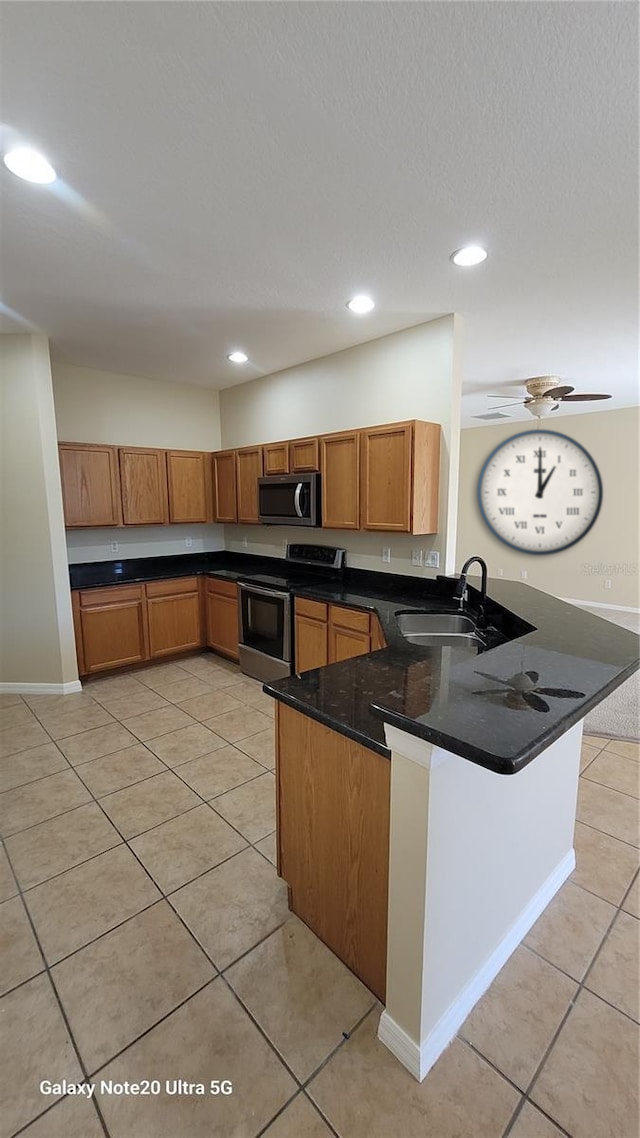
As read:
h=1 m=0
